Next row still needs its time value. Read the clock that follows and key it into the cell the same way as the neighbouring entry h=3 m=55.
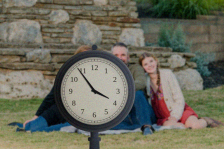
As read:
h=3 m=54
